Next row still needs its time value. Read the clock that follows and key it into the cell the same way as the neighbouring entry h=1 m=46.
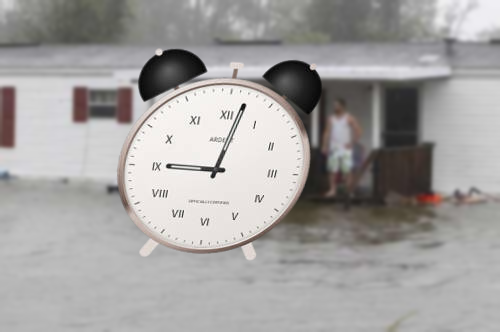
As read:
h=9 m=2
